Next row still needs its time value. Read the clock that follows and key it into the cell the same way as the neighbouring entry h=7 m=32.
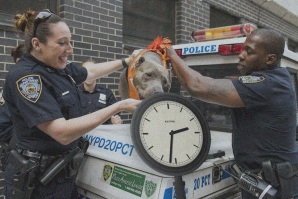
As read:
h=2 m=32
